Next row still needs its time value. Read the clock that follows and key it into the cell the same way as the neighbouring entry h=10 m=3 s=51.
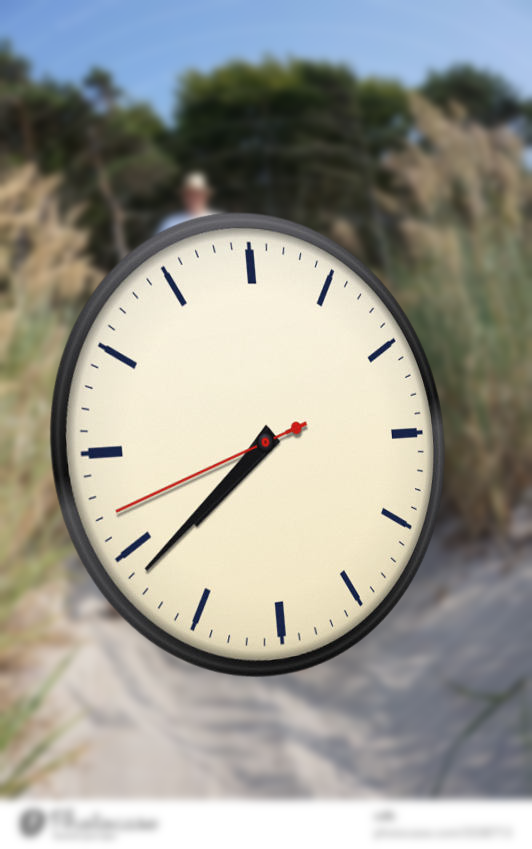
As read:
h=7 m=38 s=42
